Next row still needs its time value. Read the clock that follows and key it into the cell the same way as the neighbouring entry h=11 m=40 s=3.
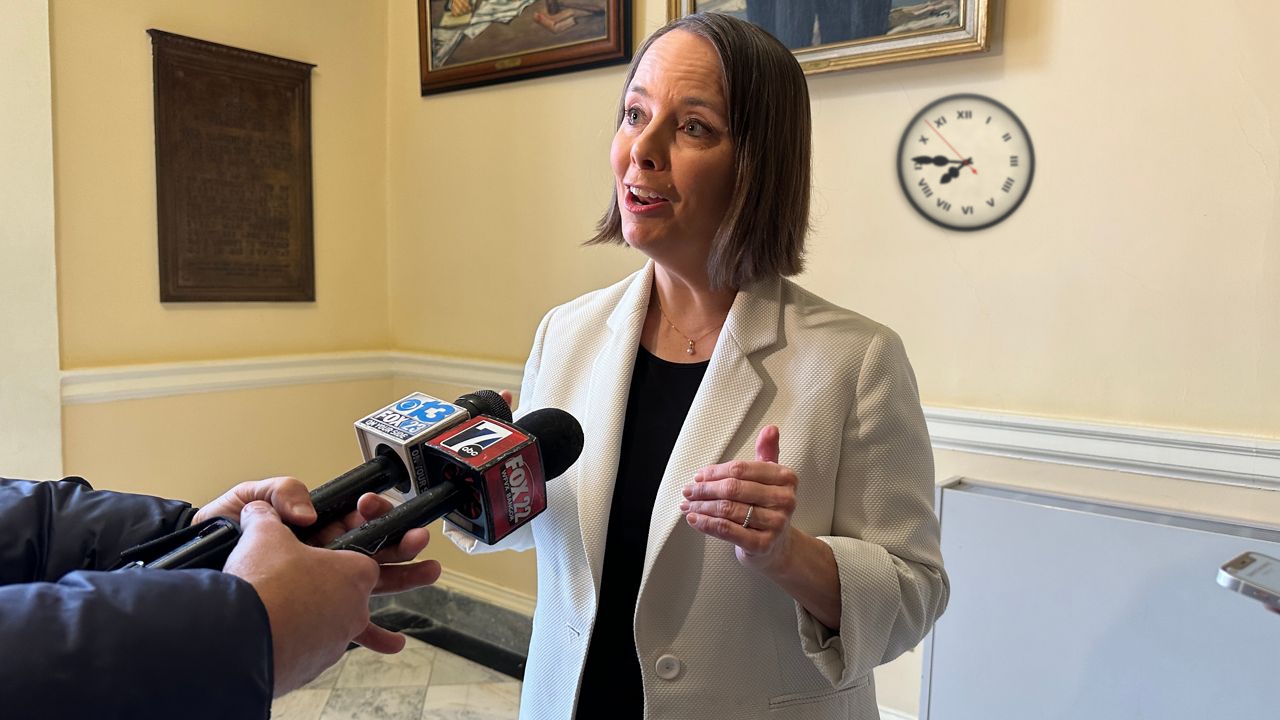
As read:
h=7 m=45 s=53
